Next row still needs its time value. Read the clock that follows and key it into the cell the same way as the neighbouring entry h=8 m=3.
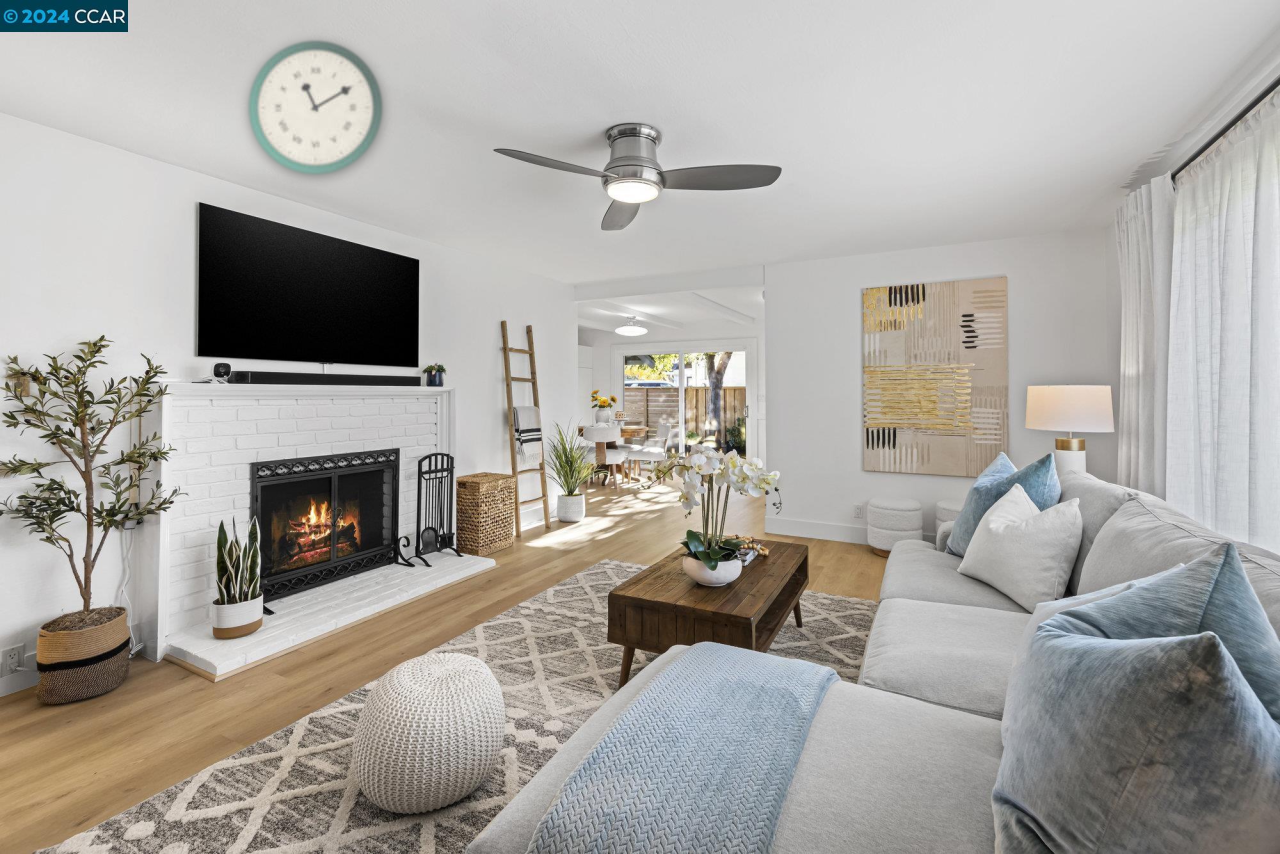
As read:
h=11 m=10
